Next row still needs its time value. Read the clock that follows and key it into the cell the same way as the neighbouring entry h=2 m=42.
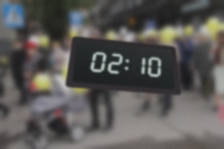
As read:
h=2 m=10
